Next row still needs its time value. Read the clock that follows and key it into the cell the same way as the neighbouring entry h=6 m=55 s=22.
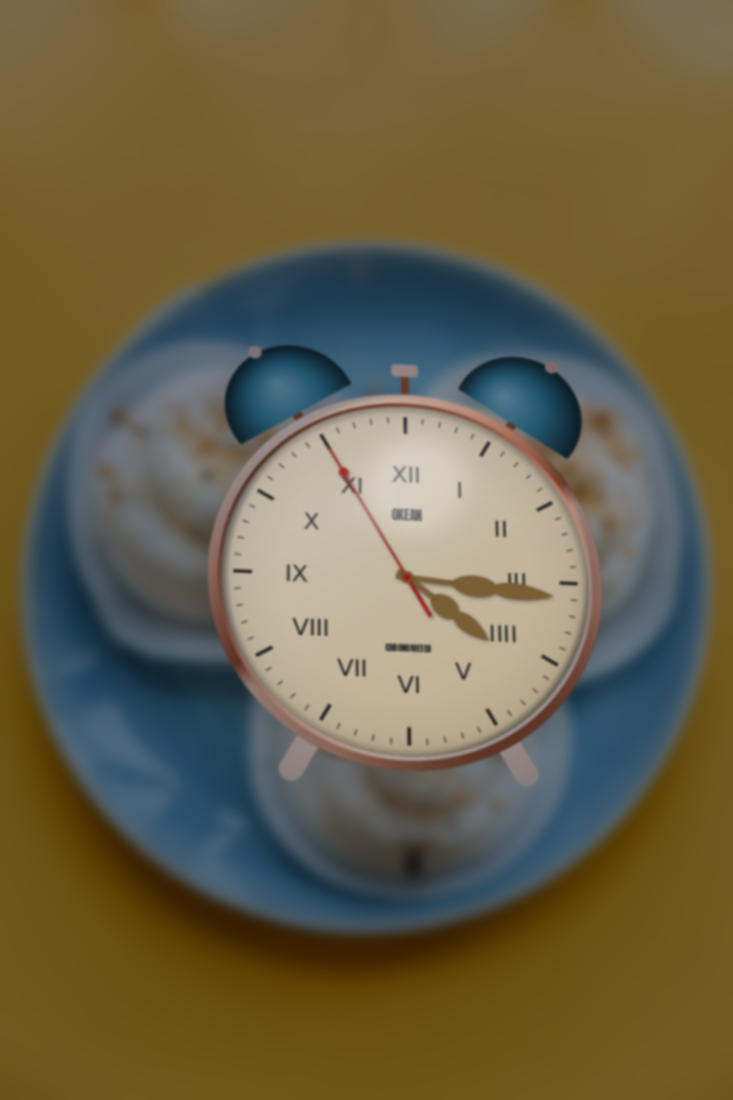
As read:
h=4 m=15 s=55
